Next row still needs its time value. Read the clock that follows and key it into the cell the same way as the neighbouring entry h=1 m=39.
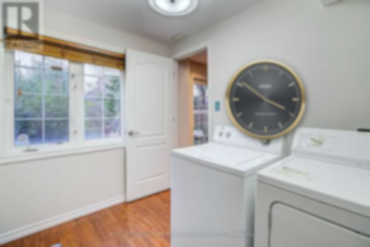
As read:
h=3 m=51
